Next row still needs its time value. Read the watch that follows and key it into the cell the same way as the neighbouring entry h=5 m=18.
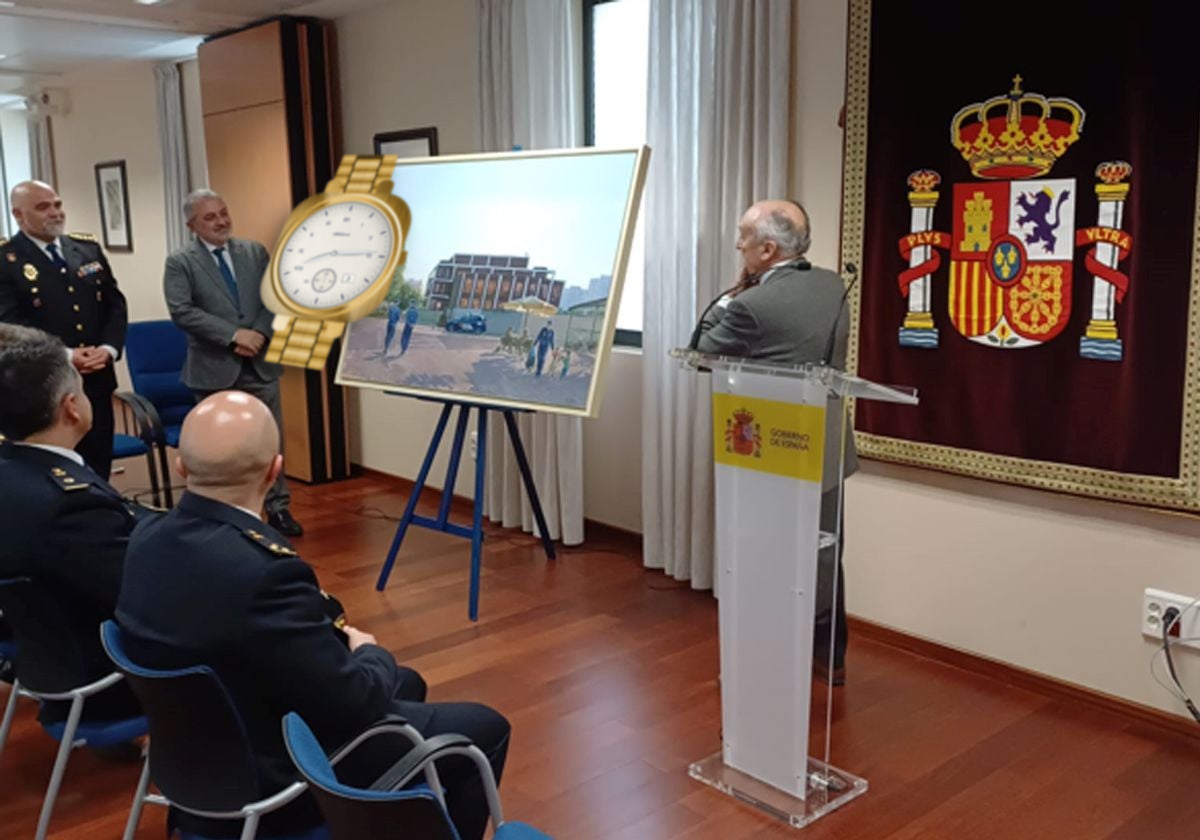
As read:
h=8 m=14
